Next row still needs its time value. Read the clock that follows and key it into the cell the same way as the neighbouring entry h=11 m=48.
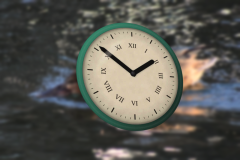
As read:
h=1 m=51
